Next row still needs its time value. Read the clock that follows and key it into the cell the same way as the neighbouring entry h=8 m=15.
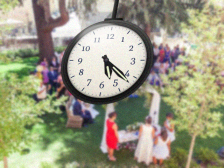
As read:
h=5 m=22
